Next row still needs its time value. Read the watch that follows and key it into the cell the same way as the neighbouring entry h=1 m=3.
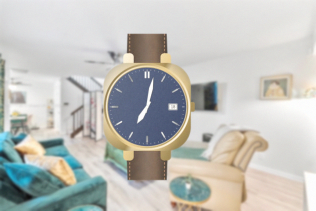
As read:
h=7 m=2
